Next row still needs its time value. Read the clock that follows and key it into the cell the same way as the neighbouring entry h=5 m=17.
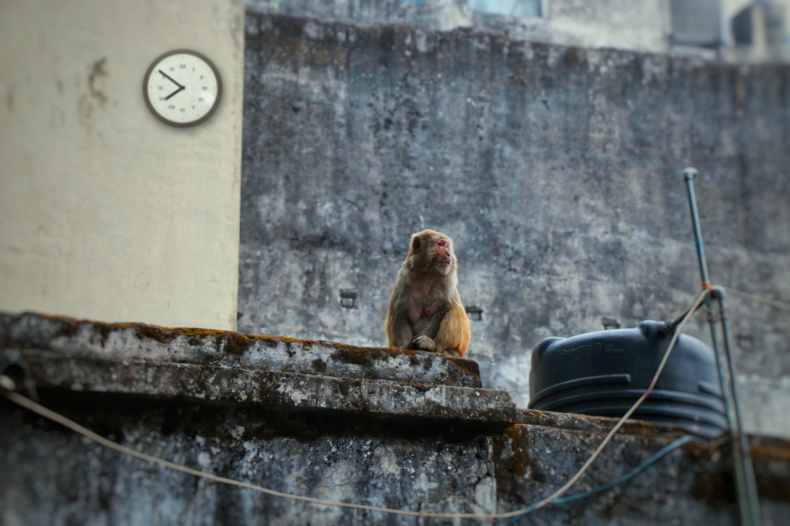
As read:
h=7 m=51
